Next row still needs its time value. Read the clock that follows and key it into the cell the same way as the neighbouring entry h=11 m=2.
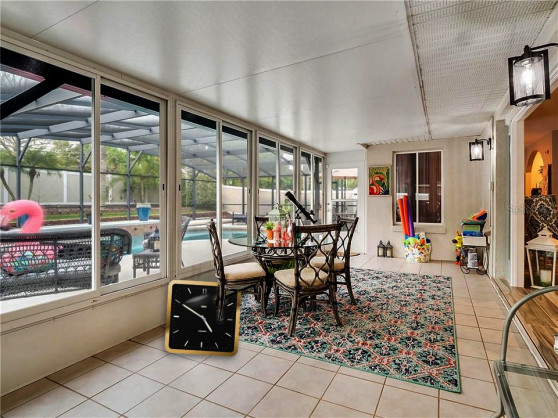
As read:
h=4 m=50
